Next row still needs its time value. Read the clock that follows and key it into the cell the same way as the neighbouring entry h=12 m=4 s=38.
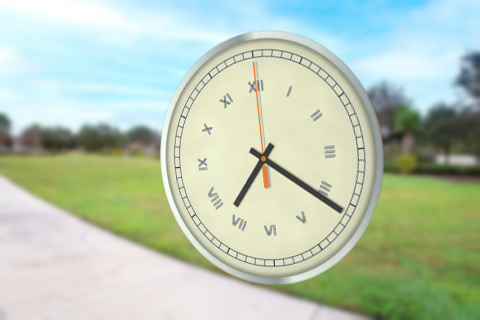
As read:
h=7 m=21 s=0
